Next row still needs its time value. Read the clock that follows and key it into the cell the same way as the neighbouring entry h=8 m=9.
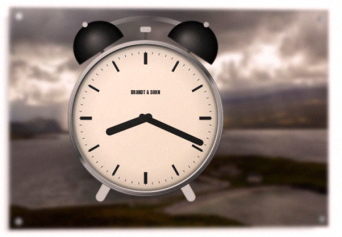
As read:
h=8 m=19
